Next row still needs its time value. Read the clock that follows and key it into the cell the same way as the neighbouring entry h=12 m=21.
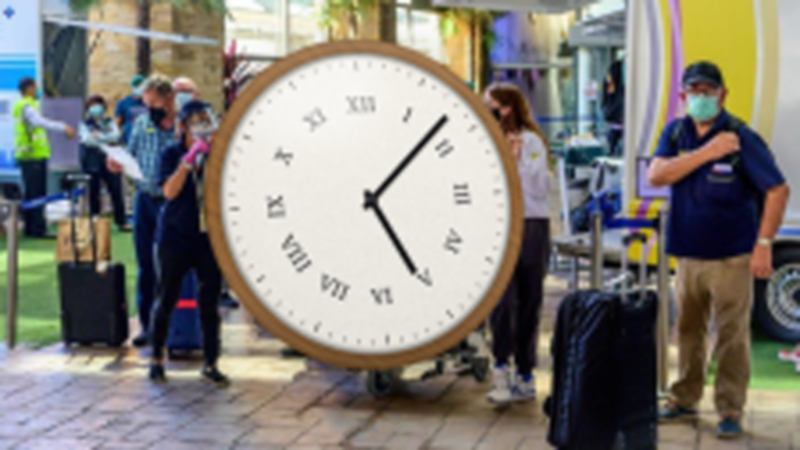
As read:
h=5 m=8
